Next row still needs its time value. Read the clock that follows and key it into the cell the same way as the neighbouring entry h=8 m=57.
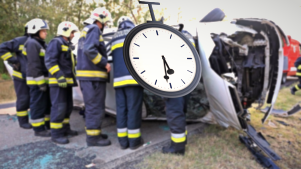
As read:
h=5 m=31
